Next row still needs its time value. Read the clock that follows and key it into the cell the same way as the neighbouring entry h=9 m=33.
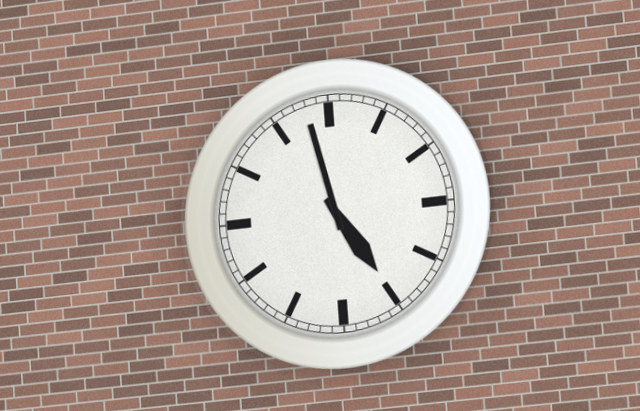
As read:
h=4 m=58
